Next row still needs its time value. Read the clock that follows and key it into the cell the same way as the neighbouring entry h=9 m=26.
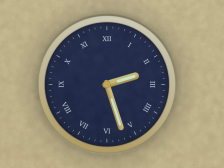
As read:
h=2 m=27
